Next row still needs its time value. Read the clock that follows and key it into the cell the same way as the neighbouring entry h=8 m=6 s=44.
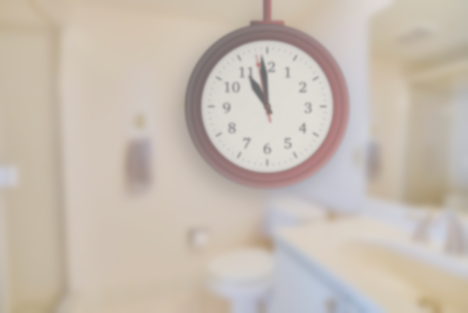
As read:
h=10 m=58 s=58
